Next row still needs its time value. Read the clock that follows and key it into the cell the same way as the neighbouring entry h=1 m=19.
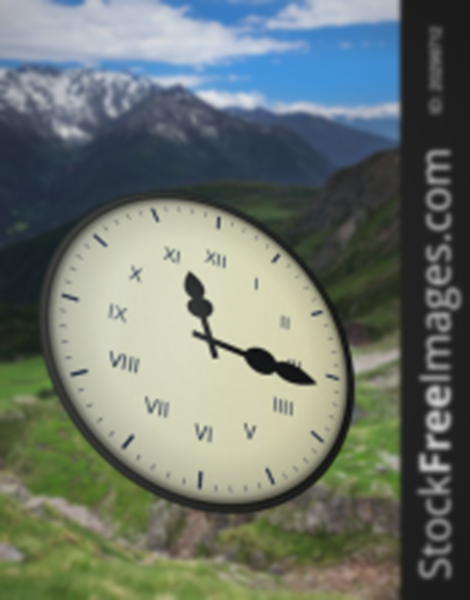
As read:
h=11 m=16
